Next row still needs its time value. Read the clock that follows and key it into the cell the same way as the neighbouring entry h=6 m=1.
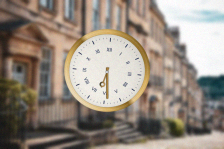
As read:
h=6 m=29
